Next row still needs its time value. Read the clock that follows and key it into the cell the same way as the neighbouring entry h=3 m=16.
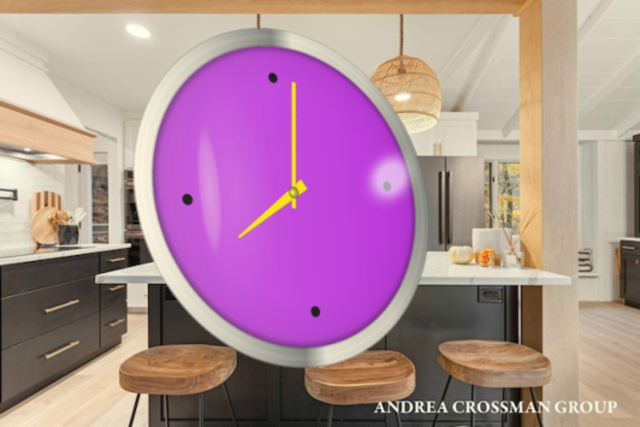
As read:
h=8 m=2
